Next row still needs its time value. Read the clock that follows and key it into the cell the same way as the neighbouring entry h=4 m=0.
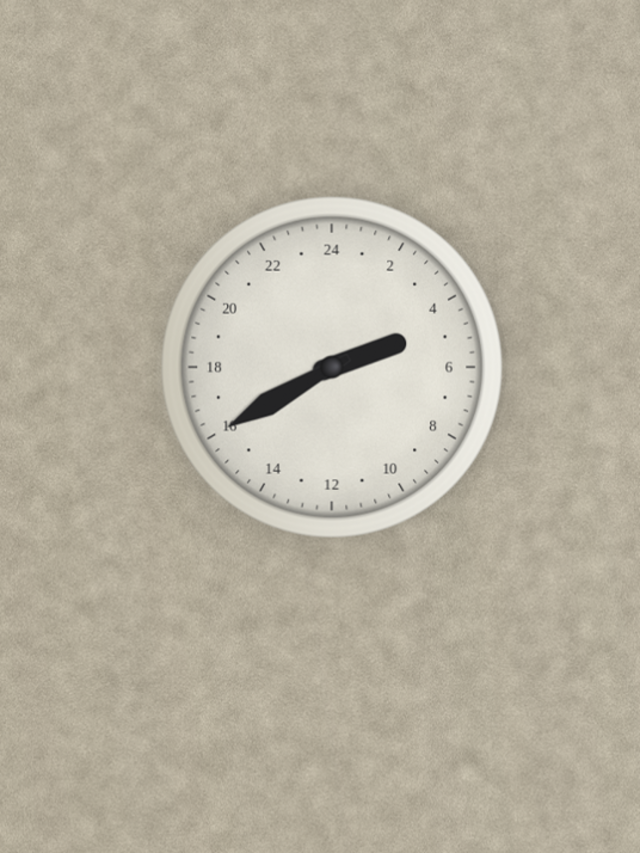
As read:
h=4 m=40
